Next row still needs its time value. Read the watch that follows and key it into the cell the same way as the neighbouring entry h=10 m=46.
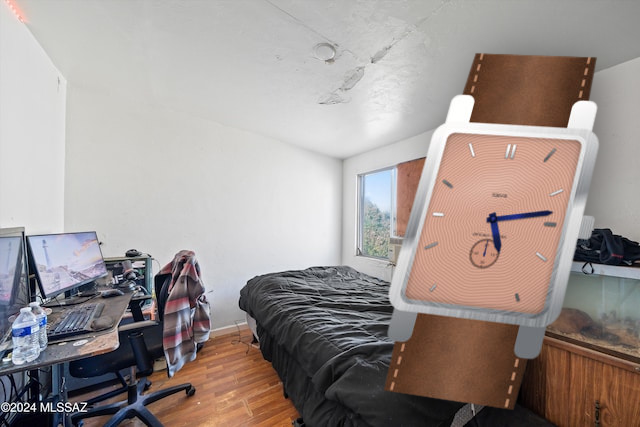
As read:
h=5 m=13
